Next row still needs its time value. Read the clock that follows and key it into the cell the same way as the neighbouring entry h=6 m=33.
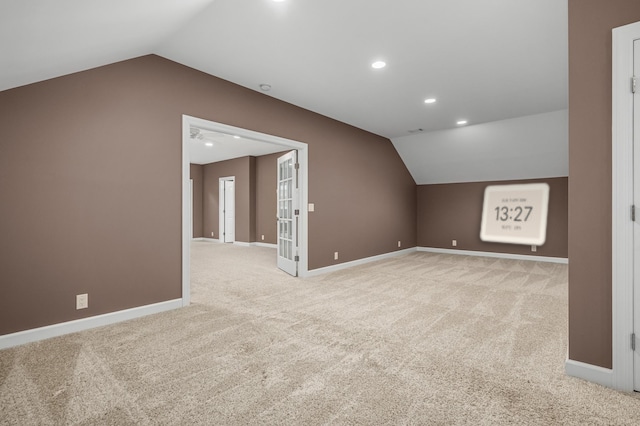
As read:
h=13 m=27
